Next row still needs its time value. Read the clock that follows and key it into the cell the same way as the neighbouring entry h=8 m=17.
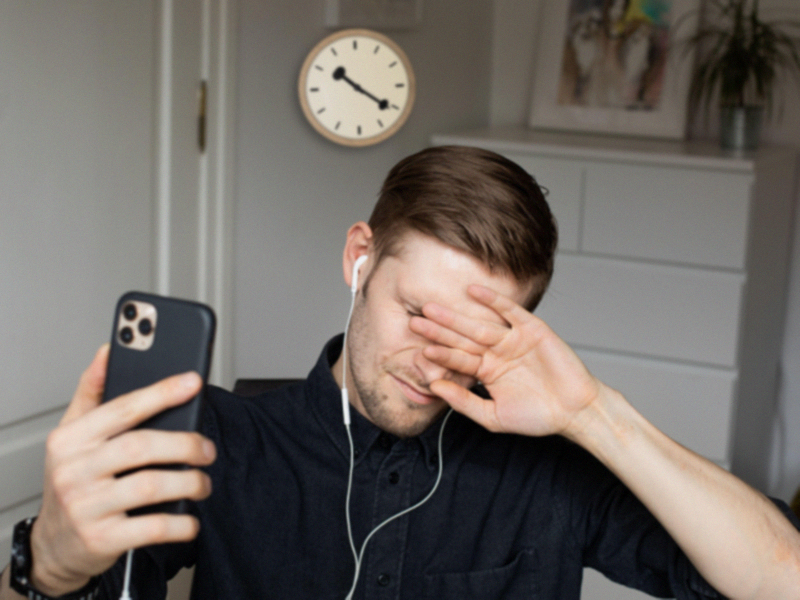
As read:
h=10 m=21
